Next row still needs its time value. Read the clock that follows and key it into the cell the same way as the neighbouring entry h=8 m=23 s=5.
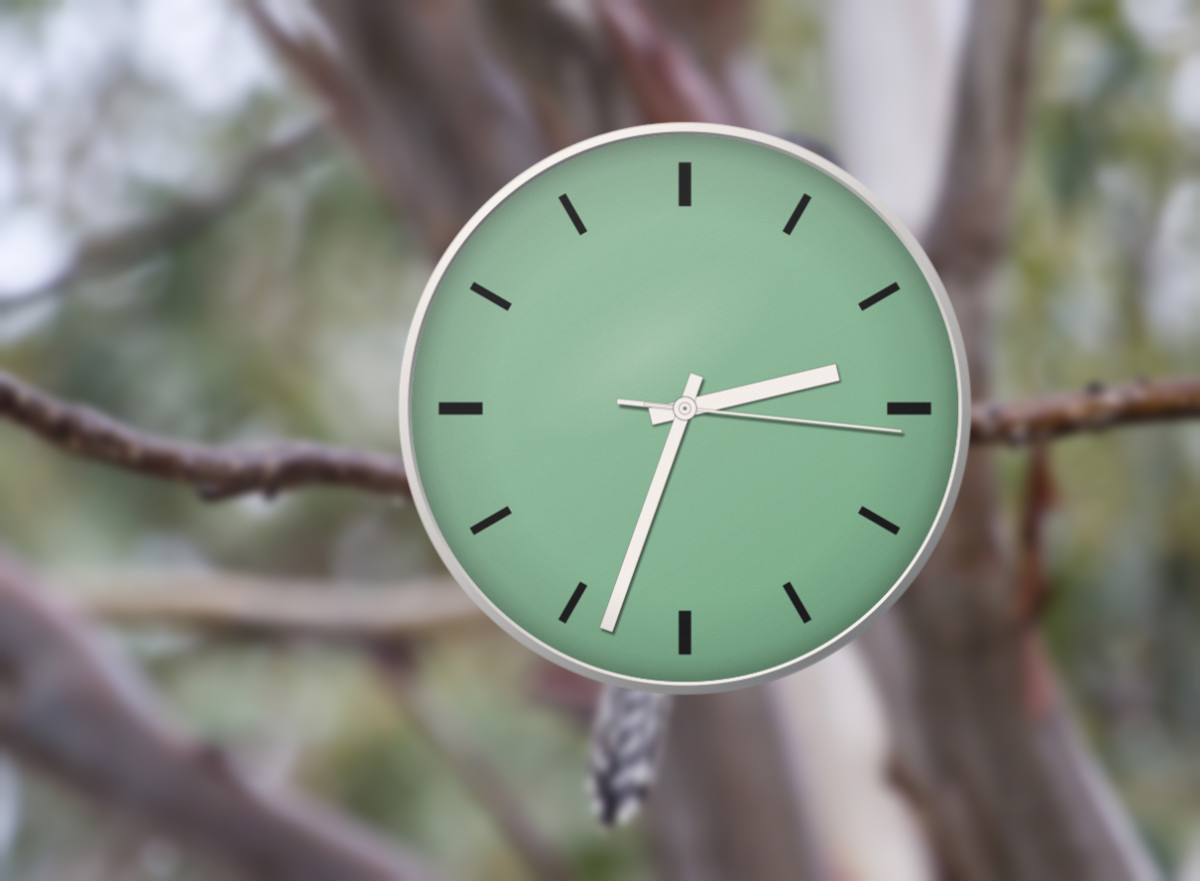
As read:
h=2 m=33 s=16
